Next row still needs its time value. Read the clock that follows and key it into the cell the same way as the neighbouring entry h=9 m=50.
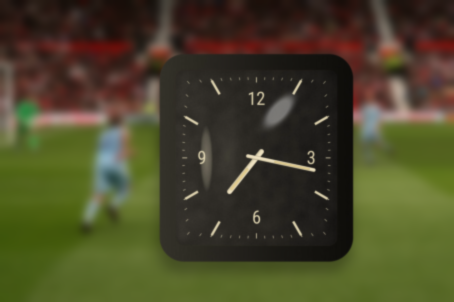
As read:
h=7 m=17
